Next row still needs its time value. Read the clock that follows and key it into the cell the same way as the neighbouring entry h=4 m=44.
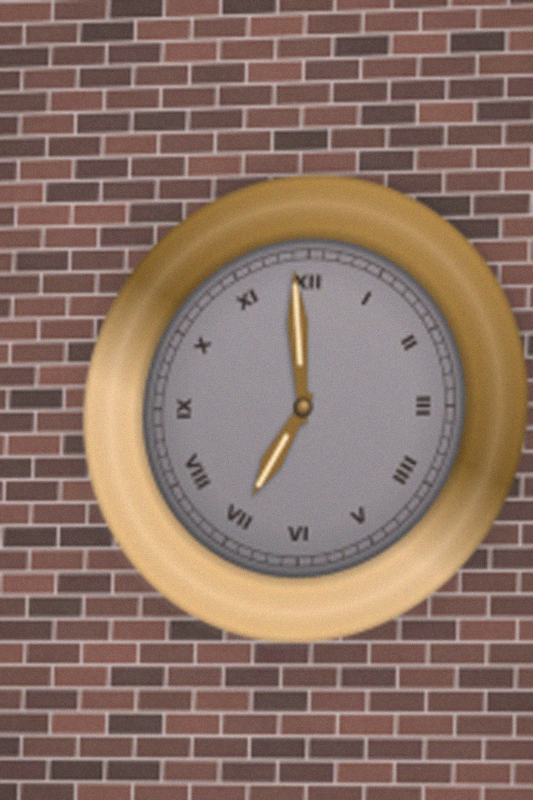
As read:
h=6 m=59
